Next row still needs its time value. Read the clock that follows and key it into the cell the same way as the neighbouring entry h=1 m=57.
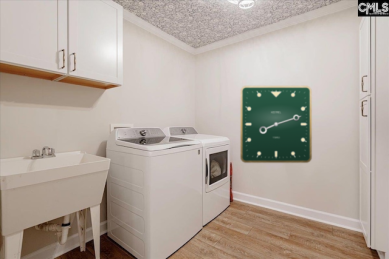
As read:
h=8 m=12
